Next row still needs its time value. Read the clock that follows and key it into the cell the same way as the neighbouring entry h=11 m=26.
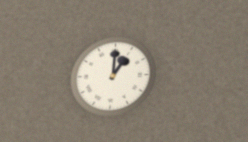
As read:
h=1 m=0
